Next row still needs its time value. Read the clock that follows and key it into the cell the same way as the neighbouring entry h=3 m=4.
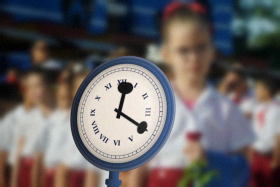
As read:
h=12 m=20
